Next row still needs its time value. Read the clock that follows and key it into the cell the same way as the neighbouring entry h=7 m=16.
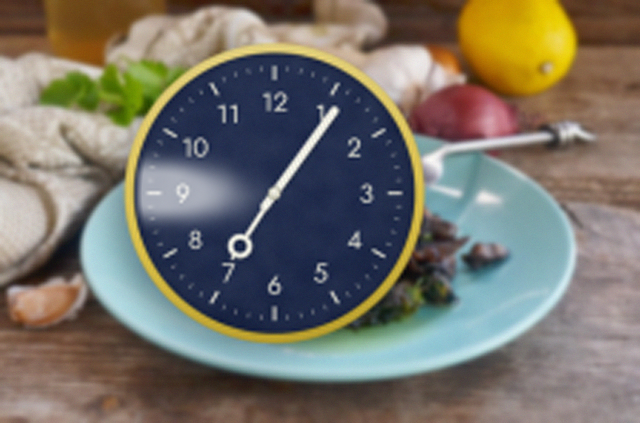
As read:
h=7 m=6
